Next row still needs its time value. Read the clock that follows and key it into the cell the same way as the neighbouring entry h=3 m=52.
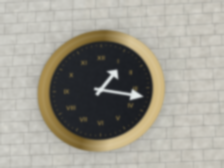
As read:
h=1 m=17
